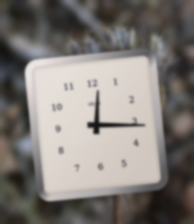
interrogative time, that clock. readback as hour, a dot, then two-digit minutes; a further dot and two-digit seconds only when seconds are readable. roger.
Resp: 12.16
